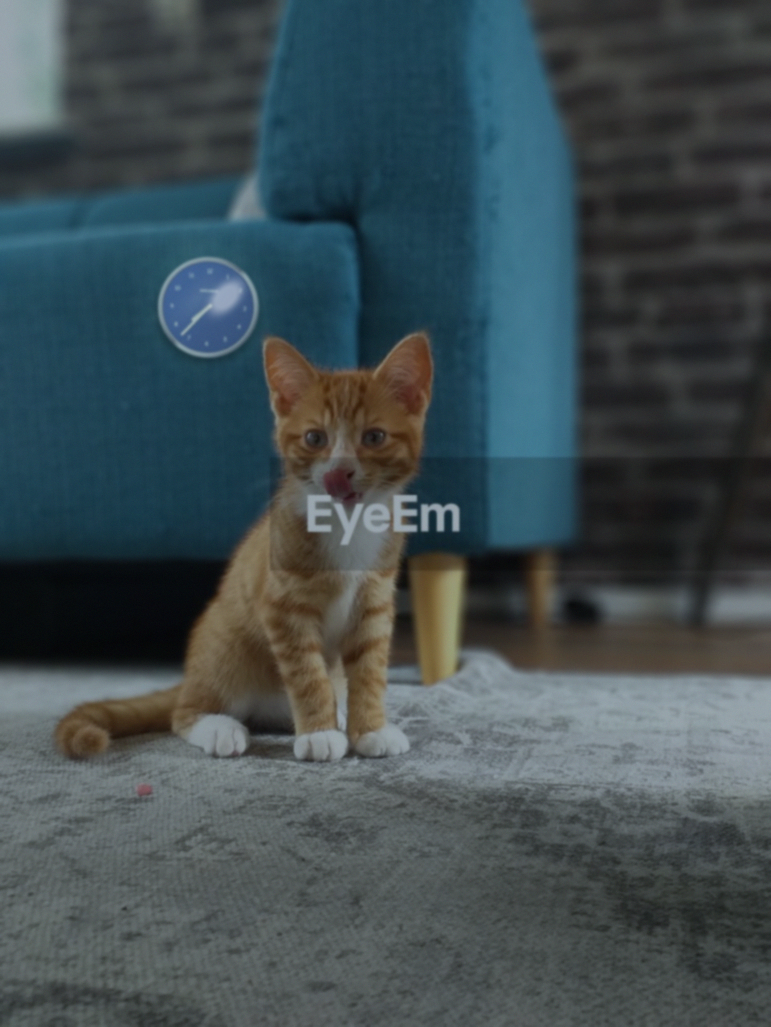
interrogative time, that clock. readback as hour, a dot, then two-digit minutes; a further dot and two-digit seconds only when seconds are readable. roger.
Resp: 7.37
